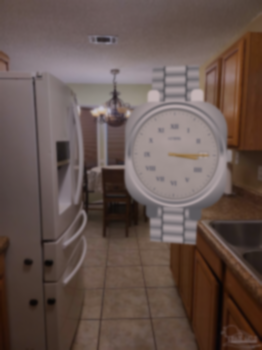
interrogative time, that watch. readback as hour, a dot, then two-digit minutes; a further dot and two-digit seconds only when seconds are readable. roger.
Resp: 3.15
